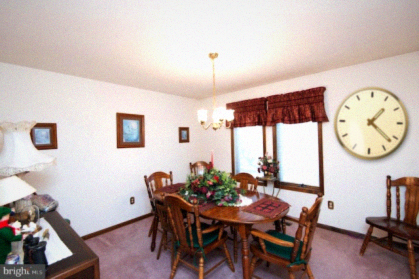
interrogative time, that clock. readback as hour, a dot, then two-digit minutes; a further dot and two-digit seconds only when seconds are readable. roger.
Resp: 1.22
